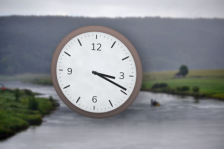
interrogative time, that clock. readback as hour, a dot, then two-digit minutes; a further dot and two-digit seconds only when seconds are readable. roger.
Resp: 3.19
